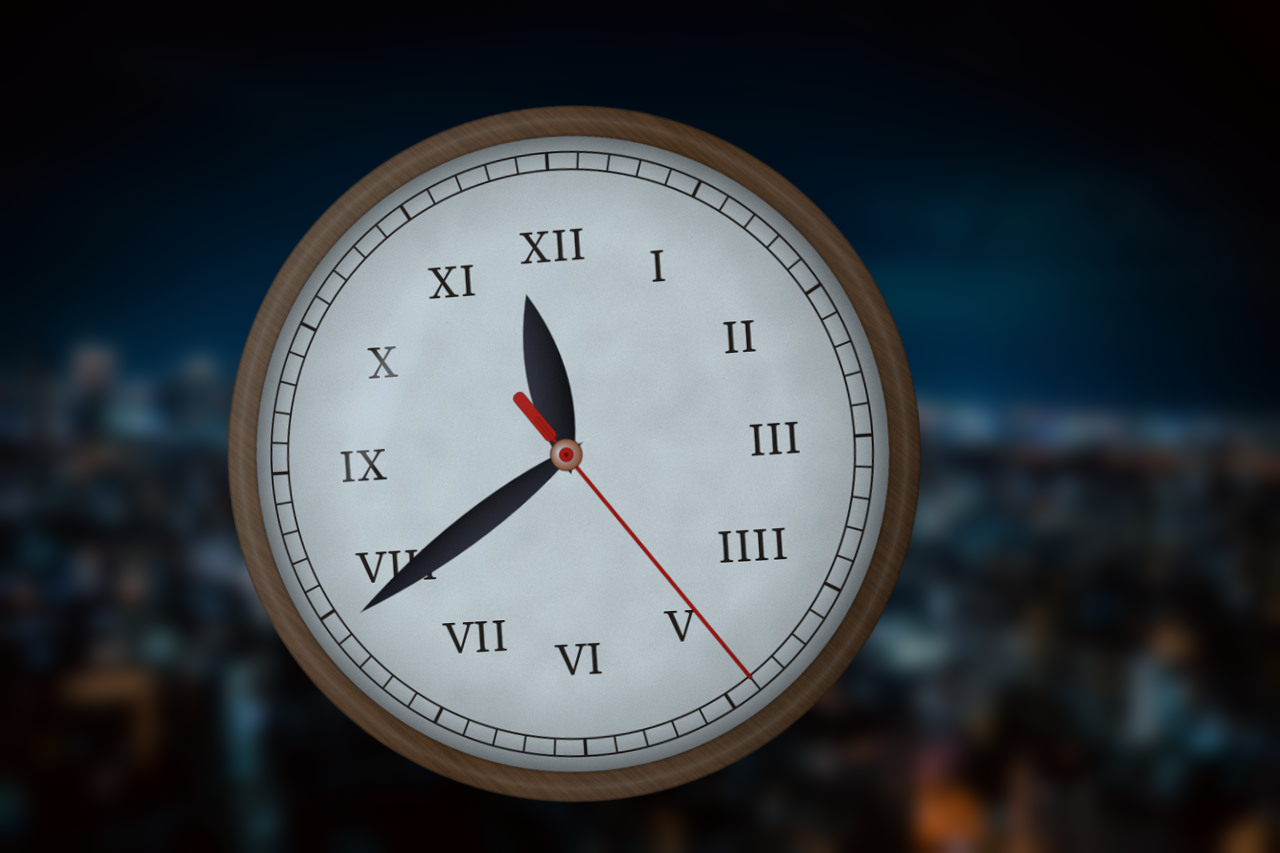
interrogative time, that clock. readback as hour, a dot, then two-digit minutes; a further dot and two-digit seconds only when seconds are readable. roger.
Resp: 11.39.24
